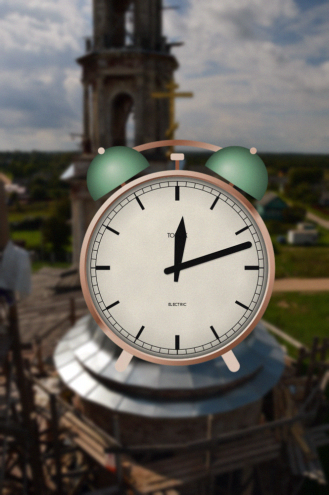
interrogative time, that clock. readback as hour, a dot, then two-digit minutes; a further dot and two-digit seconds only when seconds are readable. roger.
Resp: 12.12
